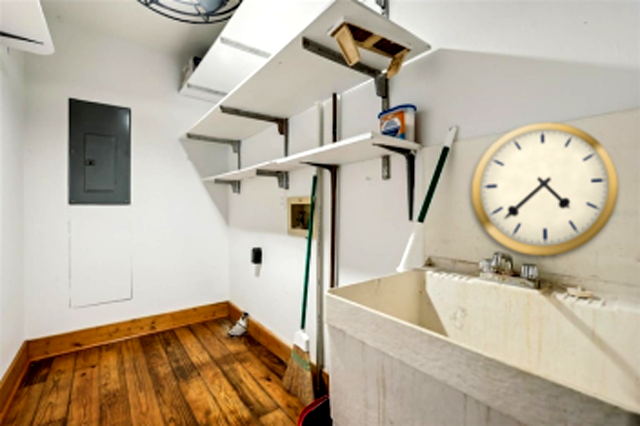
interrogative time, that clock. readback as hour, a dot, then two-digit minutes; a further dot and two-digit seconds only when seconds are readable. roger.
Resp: 4.38
